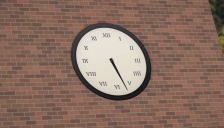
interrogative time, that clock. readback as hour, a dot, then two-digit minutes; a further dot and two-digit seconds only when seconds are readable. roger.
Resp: 5.27
